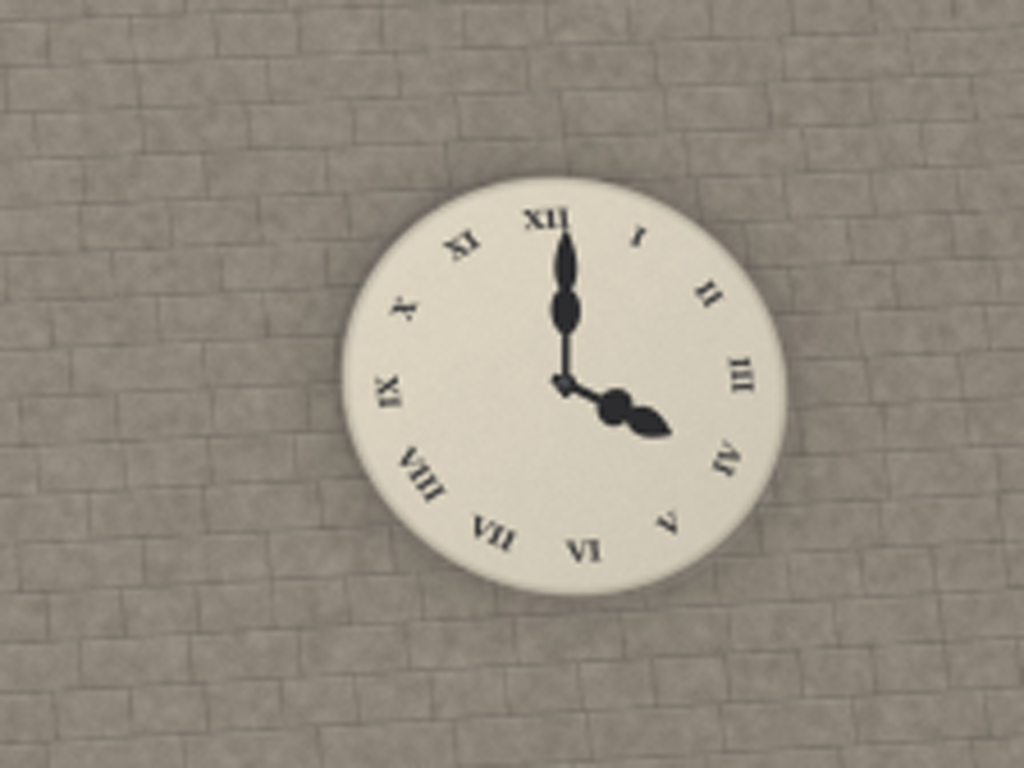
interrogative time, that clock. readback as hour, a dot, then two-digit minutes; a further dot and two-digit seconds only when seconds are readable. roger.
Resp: 4.01
